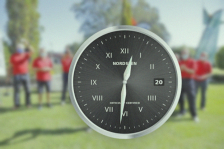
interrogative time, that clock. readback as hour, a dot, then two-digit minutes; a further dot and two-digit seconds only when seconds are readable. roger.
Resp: 12.31
